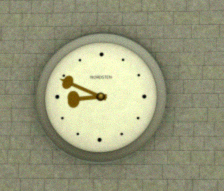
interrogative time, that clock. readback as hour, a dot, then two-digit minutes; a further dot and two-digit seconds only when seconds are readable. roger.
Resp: 8.49
